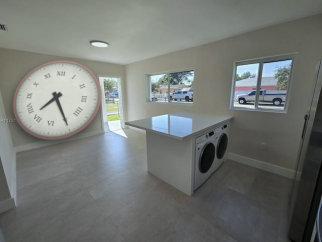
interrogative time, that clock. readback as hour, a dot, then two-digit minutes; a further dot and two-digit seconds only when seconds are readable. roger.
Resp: 7.25
